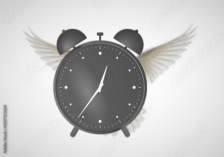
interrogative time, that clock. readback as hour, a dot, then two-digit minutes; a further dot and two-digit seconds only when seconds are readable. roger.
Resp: 12.36
